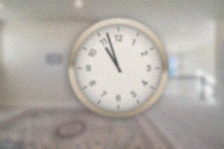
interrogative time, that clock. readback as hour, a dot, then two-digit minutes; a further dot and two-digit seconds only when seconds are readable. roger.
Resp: 10.57
